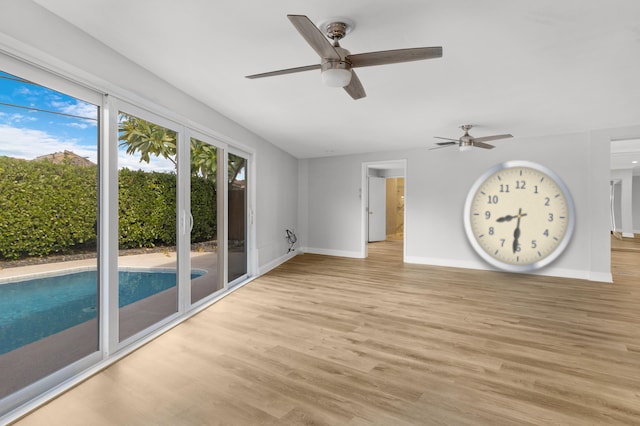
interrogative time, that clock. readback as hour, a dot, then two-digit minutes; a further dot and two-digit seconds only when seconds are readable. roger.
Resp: 8.31
